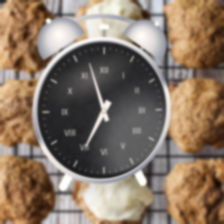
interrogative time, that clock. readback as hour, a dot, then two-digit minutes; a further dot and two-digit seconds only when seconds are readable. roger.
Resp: 6.57
